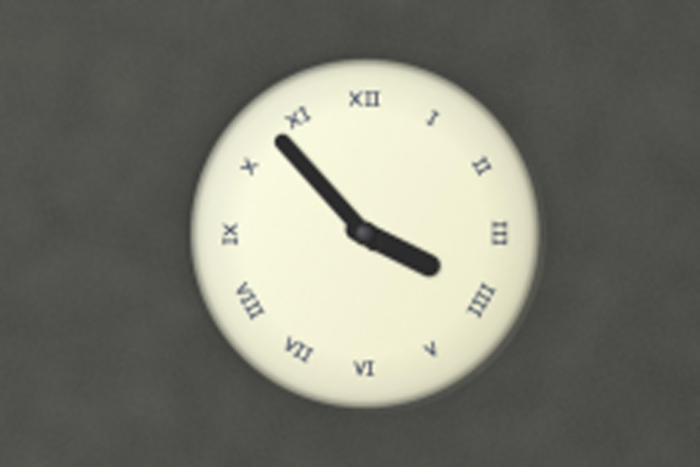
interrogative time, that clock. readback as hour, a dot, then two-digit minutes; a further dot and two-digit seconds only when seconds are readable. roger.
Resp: 3.53
